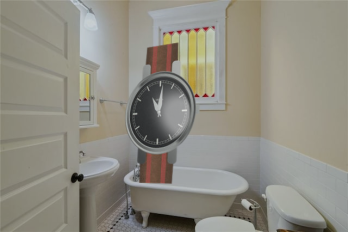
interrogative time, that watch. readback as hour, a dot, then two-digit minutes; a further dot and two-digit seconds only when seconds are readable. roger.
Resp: 11.01
